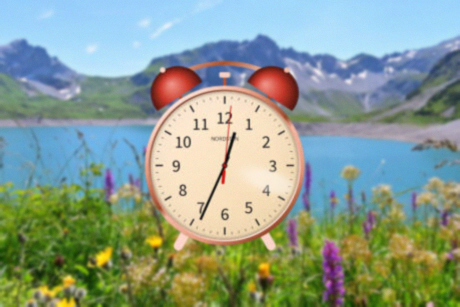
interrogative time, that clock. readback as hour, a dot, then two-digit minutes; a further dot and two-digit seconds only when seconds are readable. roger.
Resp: 12.34.01
